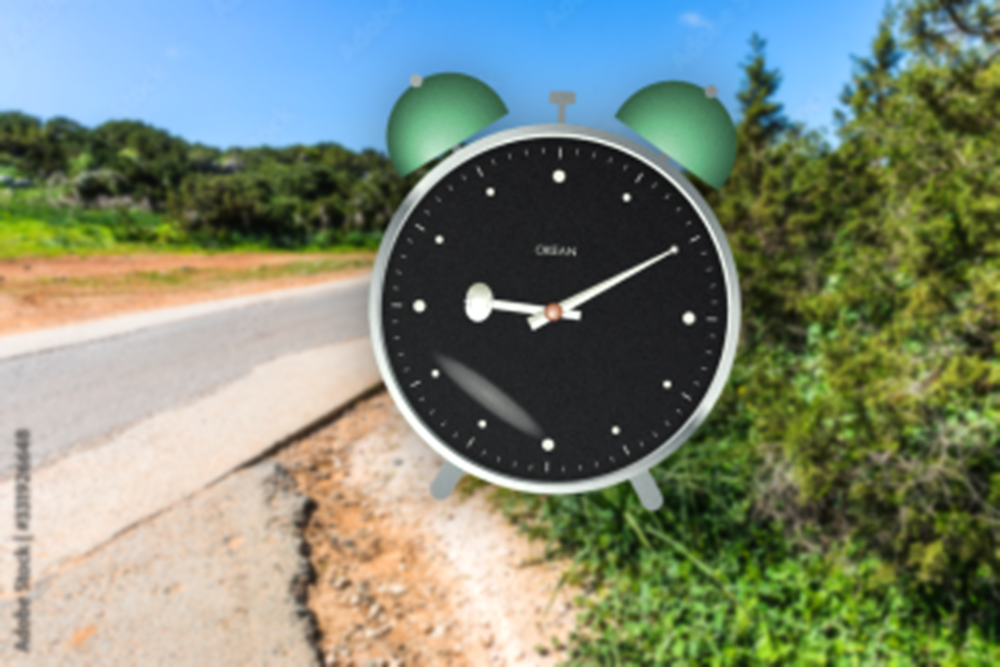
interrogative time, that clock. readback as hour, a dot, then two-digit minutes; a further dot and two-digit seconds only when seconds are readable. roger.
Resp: 9.10
